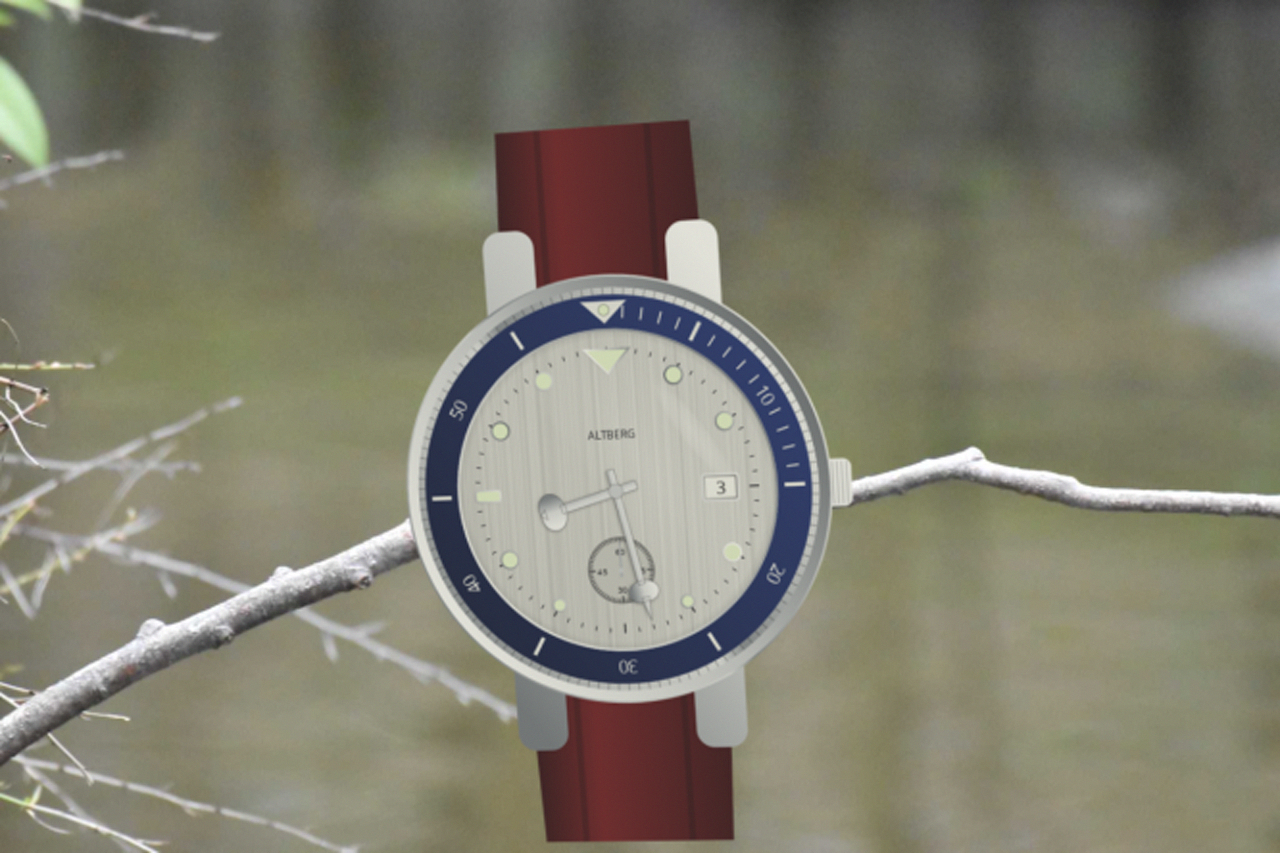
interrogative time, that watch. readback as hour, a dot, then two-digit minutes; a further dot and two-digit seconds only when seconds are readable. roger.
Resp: 8.28
